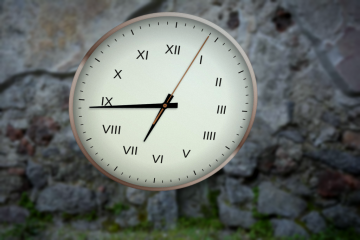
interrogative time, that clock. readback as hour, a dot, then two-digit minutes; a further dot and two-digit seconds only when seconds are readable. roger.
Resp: 6.44.04
